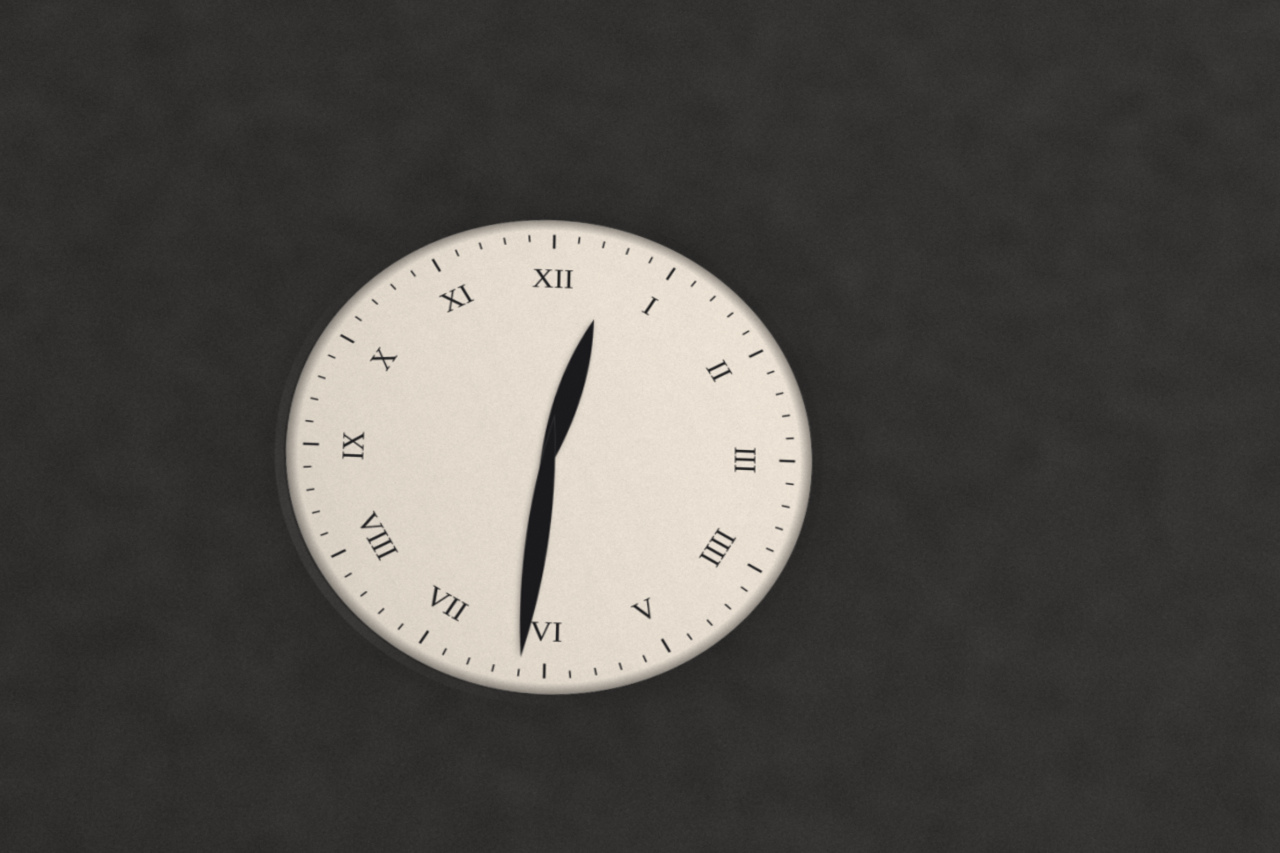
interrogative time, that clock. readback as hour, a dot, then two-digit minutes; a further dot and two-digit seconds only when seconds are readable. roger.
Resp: 12.31
